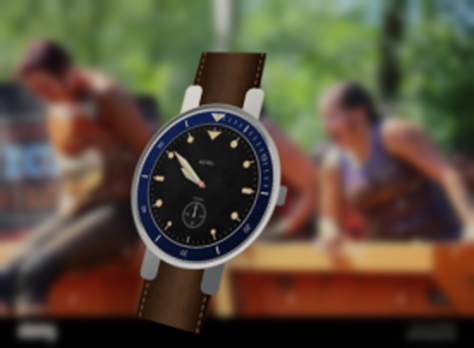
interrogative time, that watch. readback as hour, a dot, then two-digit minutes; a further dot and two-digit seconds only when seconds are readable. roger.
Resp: 9.51
